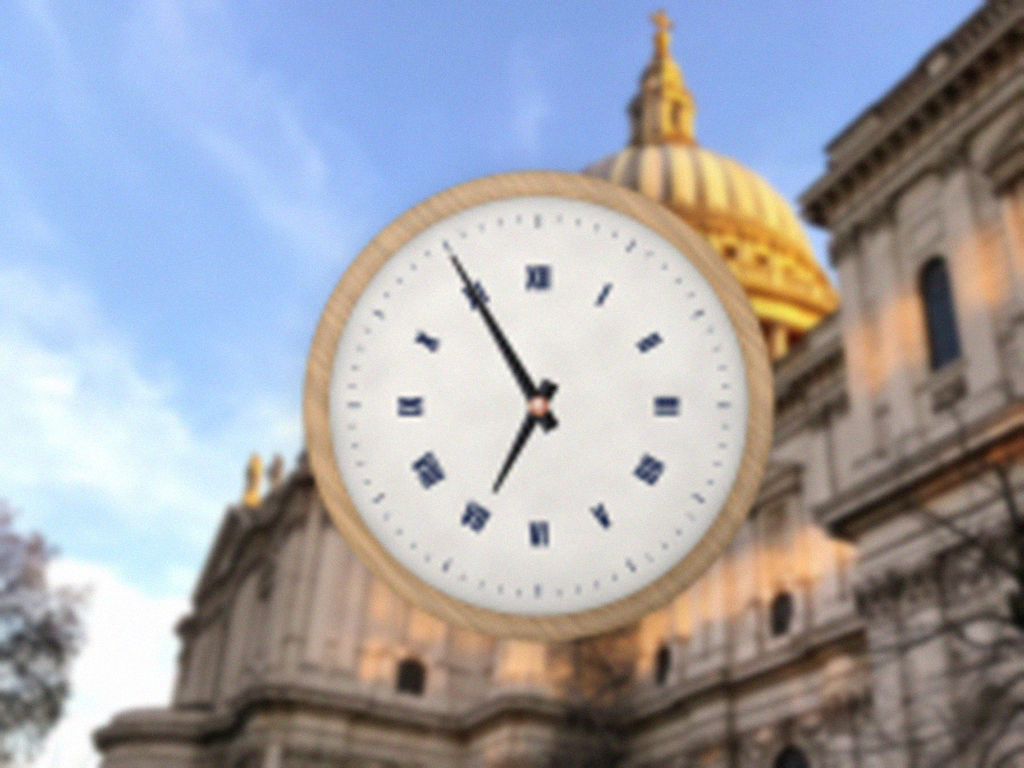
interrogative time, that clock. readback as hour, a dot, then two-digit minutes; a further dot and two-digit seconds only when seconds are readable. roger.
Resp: 6.55
